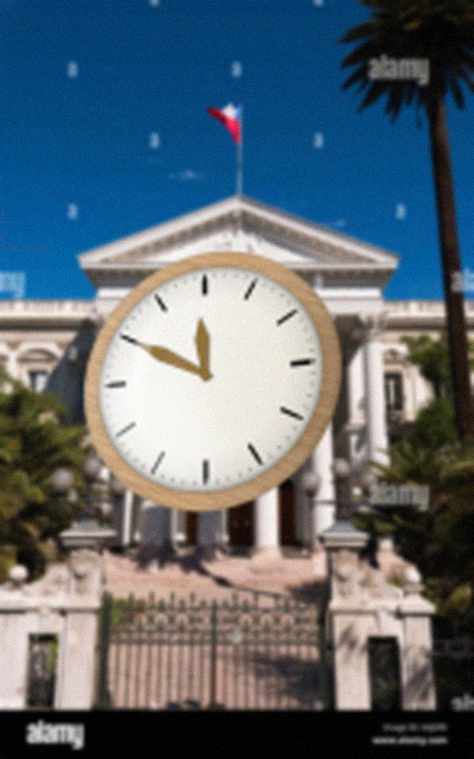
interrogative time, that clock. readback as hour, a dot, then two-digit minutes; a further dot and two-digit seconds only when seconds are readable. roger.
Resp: 11.50
